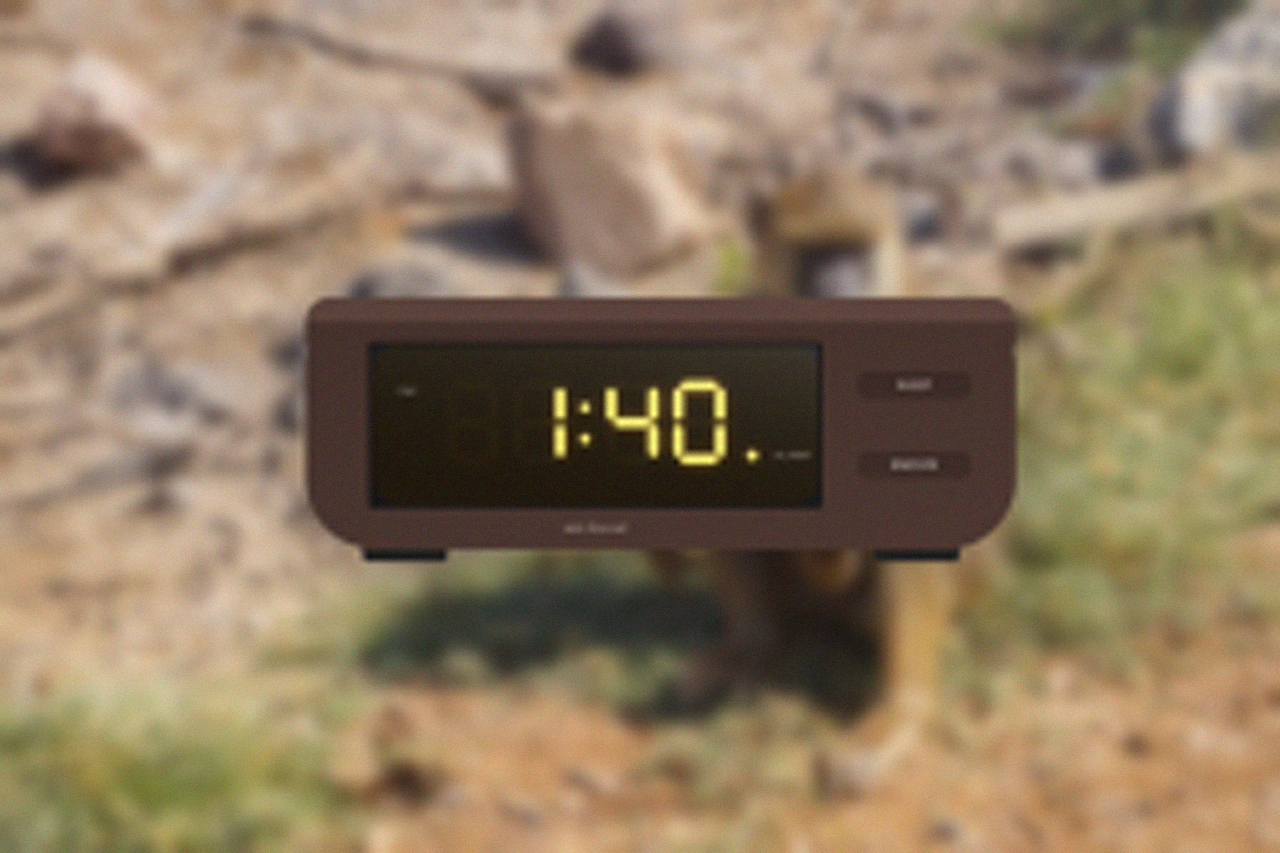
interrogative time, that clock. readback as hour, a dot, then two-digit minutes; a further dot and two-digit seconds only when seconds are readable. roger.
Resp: 1.40
